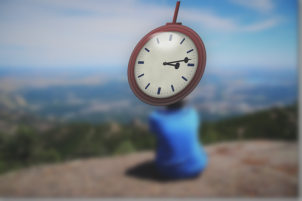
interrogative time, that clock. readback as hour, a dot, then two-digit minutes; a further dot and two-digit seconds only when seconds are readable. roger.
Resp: 3.13
